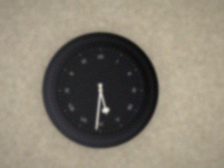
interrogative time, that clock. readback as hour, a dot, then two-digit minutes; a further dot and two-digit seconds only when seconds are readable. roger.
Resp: 5.31
